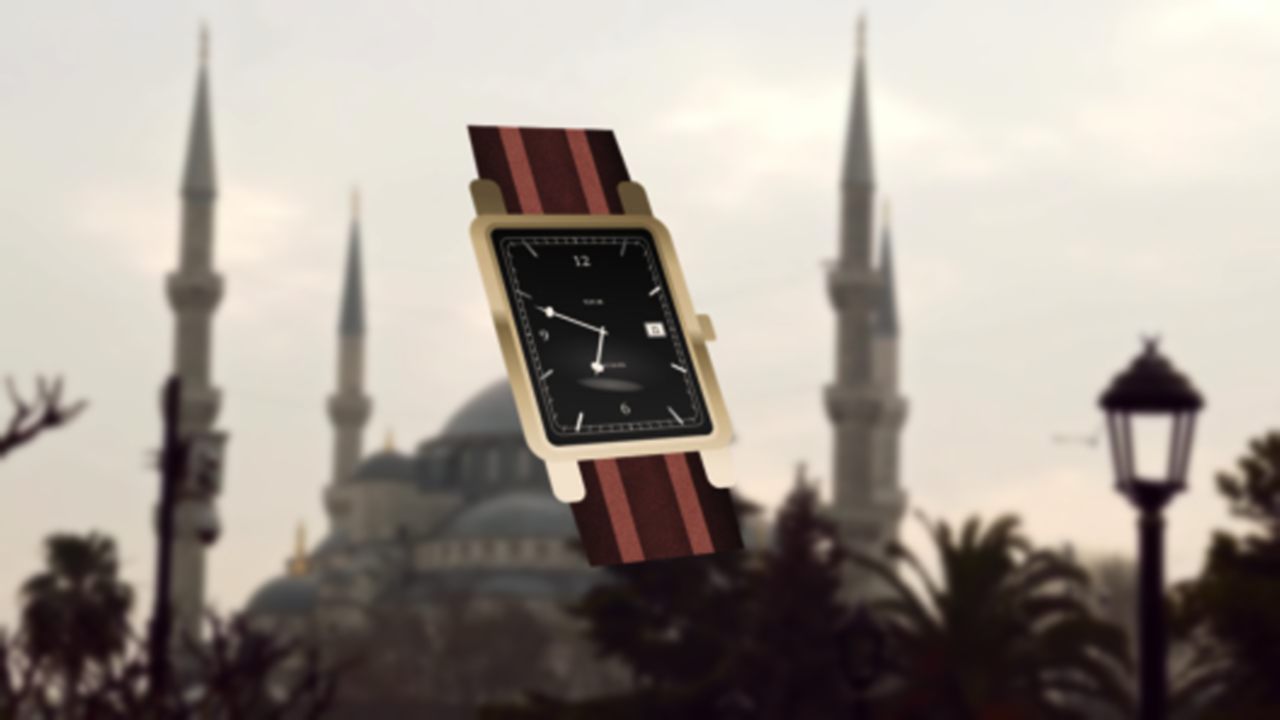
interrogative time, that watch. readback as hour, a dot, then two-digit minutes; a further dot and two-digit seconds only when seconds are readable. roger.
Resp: 6.49
